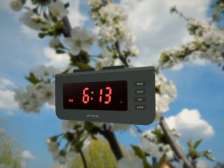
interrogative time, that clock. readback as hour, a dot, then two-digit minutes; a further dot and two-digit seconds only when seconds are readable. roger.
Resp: 6.13
